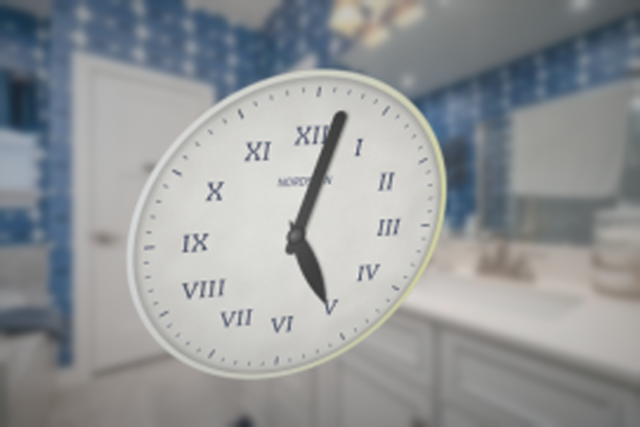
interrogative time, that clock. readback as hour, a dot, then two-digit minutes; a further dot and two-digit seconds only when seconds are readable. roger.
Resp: 5.02
